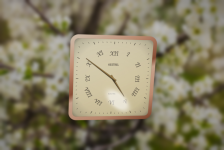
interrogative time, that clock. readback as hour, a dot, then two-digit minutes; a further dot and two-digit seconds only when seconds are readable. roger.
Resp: 4.51
